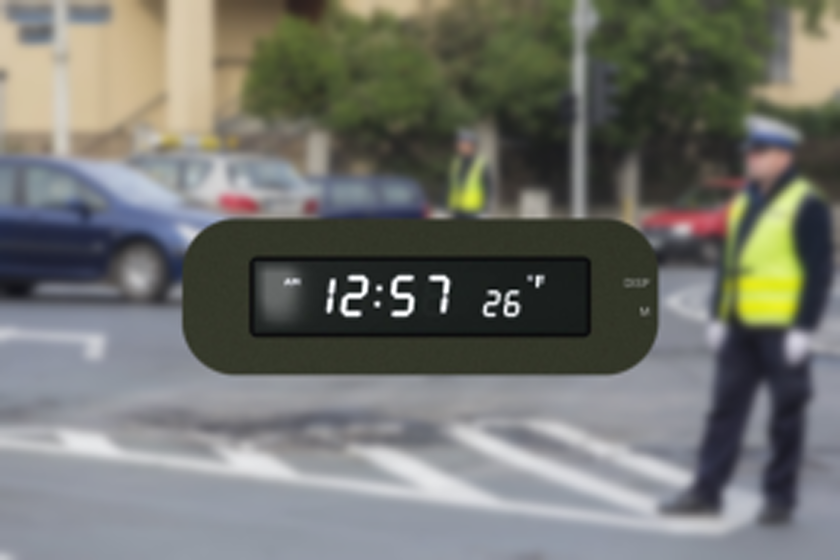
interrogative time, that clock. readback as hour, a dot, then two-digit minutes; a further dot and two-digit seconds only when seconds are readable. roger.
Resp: 12.57
